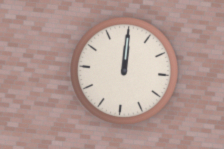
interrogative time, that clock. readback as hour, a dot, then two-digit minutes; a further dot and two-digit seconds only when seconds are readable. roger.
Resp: 12.00
